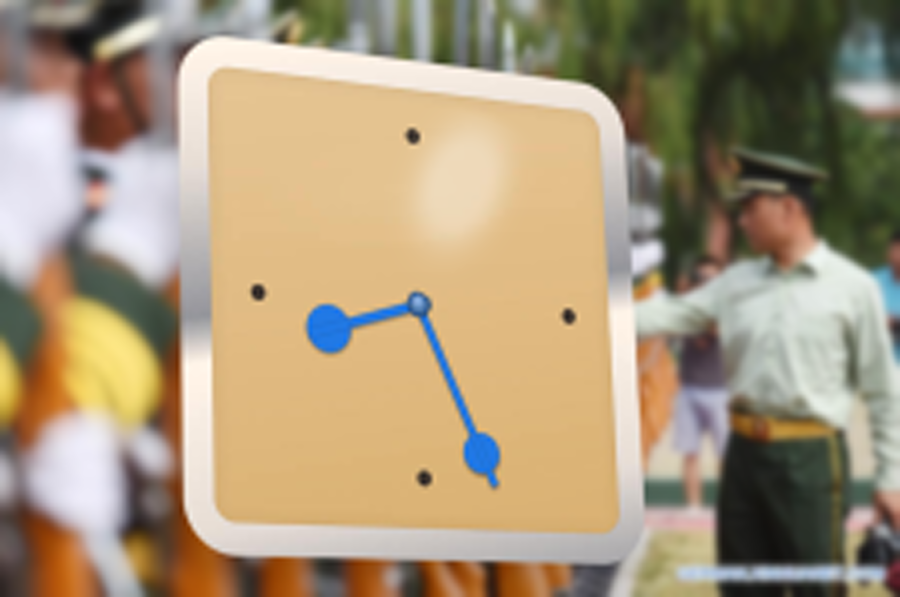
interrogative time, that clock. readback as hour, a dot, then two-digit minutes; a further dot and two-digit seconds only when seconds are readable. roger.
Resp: 8.26
